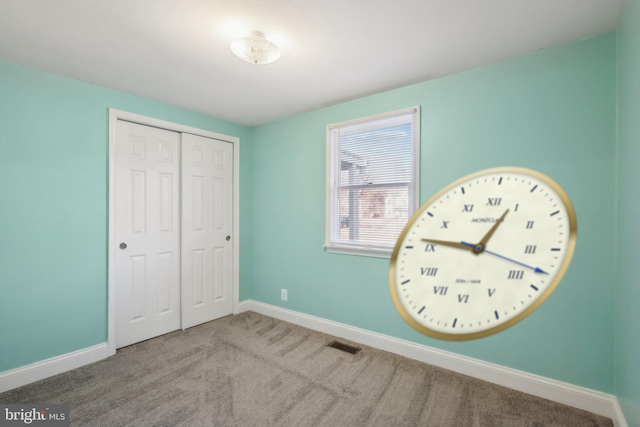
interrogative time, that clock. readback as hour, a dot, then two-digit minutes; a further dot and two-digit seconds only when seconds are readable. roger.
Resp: 12.46.18
